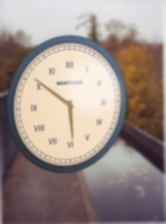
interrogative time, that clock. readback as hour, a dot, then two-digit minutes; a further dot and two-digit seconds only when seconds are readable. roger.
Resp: 5.51
